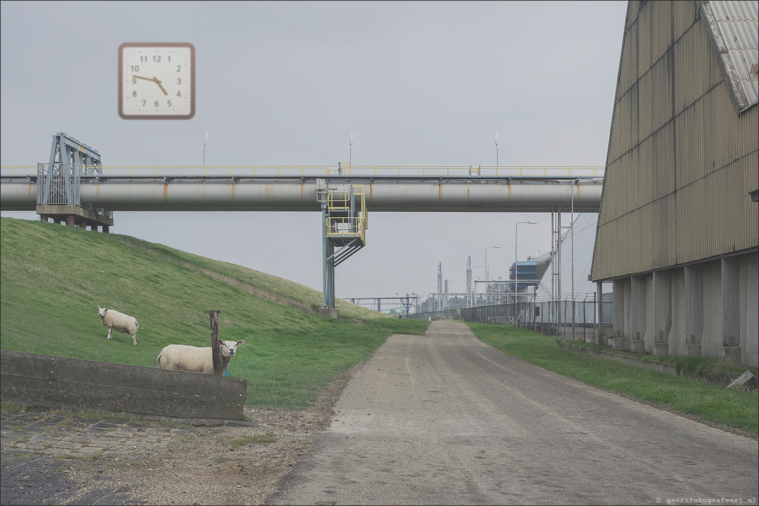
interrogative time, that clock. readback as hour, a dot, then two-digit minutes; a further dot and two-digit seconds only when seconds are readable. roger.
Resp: 4.47
